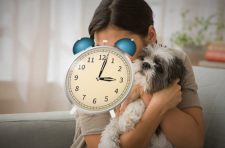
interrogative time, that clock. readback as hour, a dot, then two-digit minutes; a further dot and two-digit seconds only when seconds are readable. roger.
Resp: 3.02
